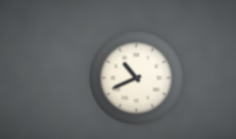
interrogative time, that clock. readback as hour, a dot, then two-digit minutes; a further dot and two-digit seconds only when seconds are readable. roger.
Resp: 10.41
